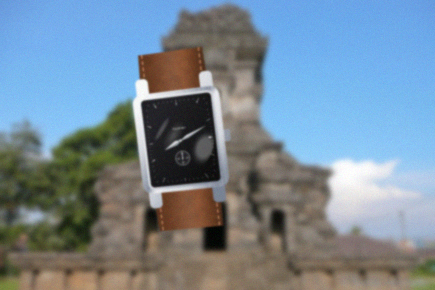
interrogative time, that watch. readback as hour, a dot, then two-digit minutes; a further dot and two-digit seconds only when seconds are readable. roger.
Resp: 8.11
